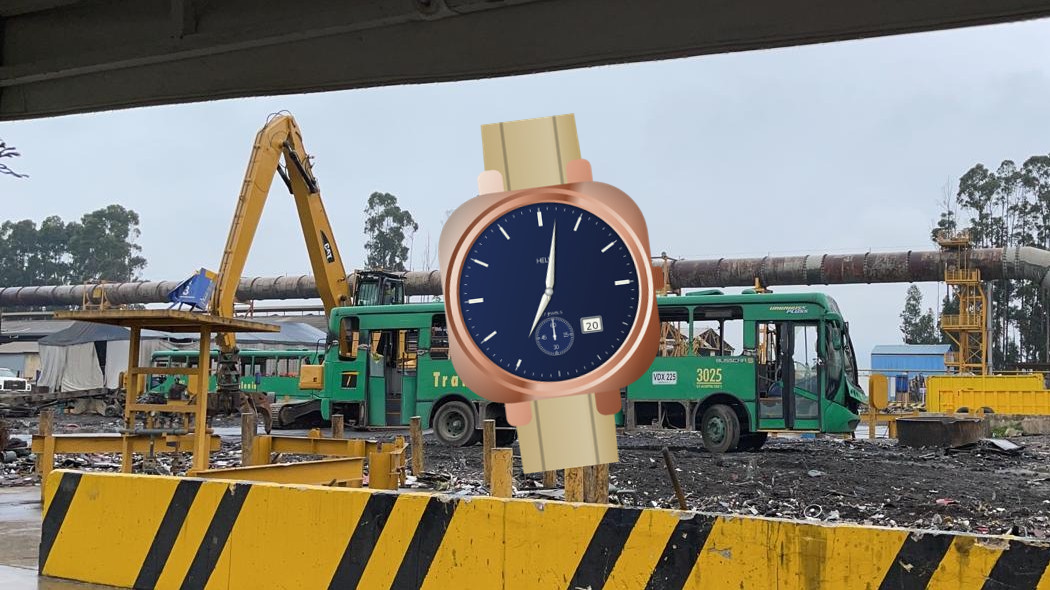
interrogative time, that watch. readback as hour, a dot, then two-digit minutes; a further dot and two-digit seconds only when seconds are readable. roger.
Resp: 7.02
